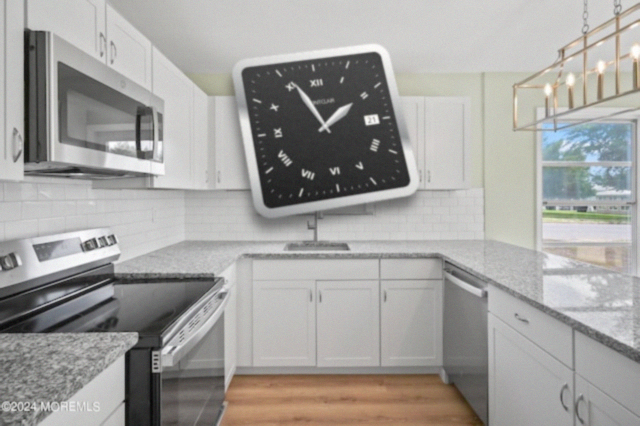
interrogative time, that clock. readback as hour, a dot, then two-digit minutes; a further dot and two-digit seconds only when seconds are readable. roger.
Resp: 1.56
